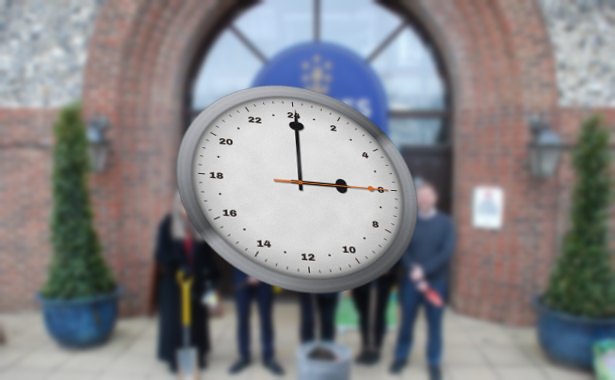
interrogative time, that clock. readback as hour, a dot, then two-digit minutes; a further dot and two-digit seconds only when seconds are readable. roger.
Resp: 6.00.15
